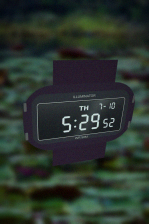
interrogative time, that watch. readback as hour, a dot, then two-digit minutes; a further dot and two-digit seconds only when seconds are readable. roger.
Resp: 5.29.52
